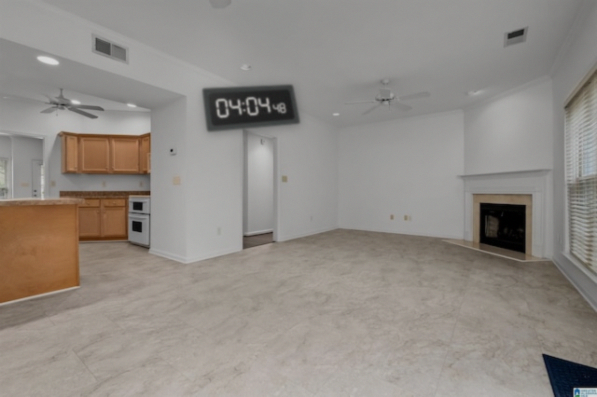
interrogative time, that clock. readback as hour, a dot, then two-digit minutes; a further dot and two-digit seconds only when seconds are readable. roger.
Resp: 4.04
